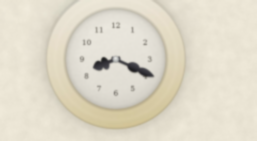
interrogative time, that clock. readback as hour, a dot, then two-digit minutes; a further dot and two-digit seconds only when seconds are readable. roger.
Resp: 8.19
